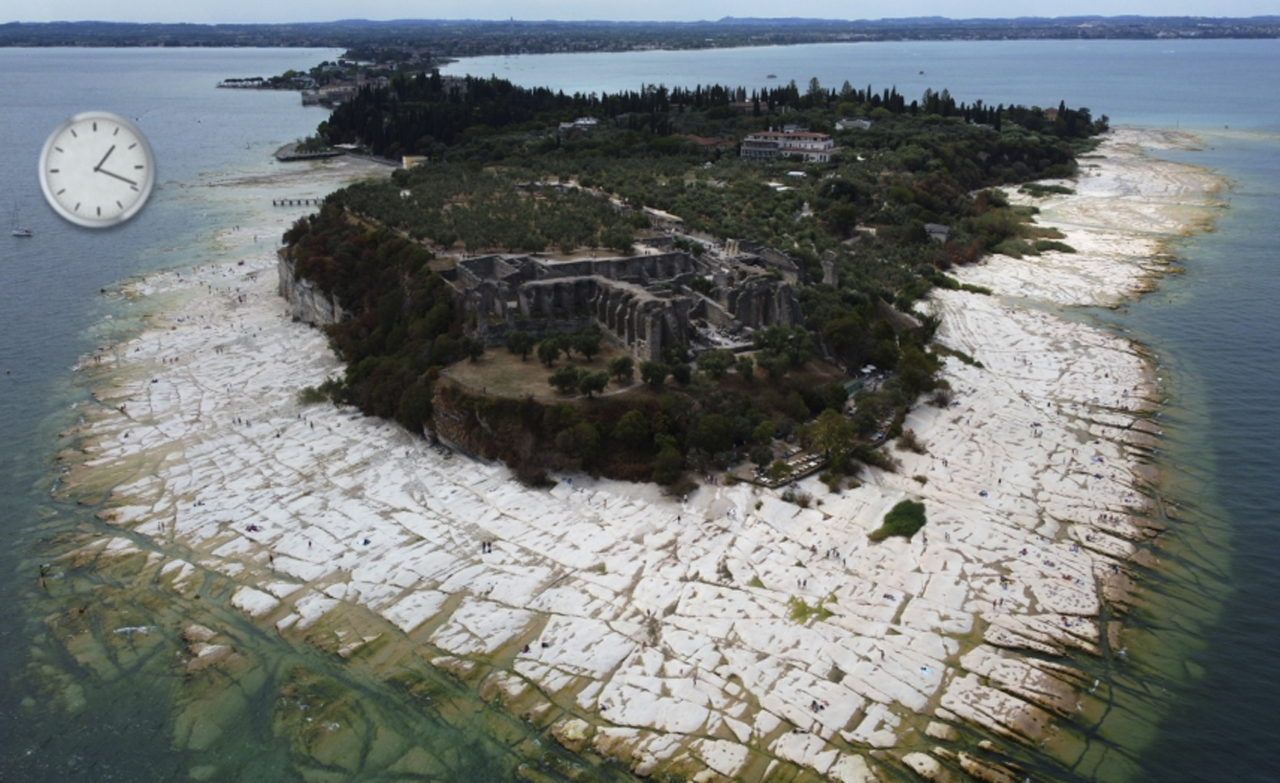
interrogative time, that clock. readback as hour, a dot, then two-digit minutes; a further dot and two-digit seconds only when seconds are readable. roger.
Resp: 1.19
